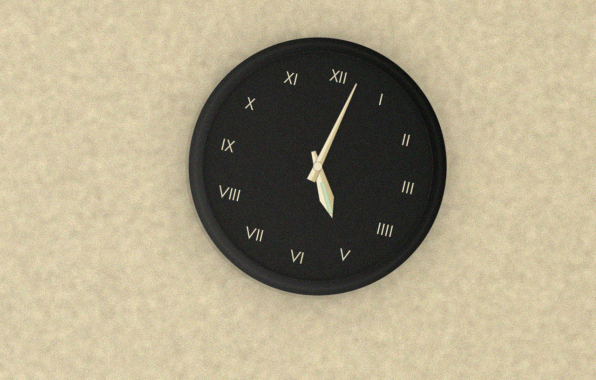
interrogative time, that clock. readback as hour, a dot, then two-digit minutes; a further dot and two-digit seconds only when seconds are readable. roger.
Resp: 5.02
